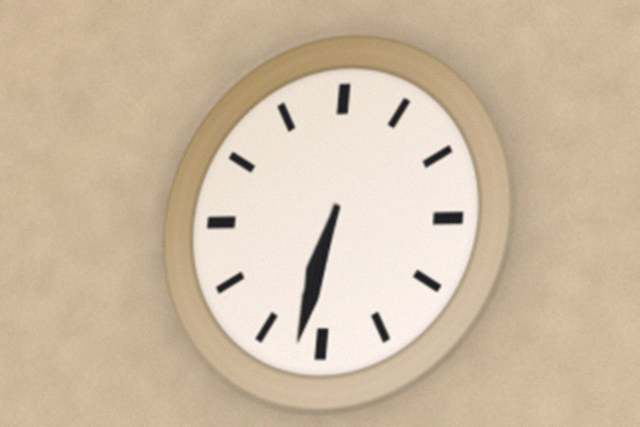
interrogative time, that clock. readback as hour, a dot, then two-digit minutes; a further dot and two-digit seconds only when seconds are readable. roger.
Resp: 6.32
